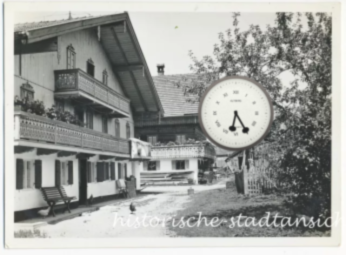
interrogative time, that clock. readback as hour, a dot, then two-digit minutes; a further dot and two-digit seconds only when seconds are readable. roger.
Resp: 6.25
